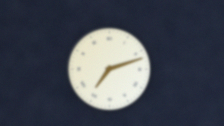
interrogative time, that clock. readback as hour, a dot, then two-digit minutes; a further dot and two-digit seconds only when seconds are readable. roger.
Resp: 7.12
